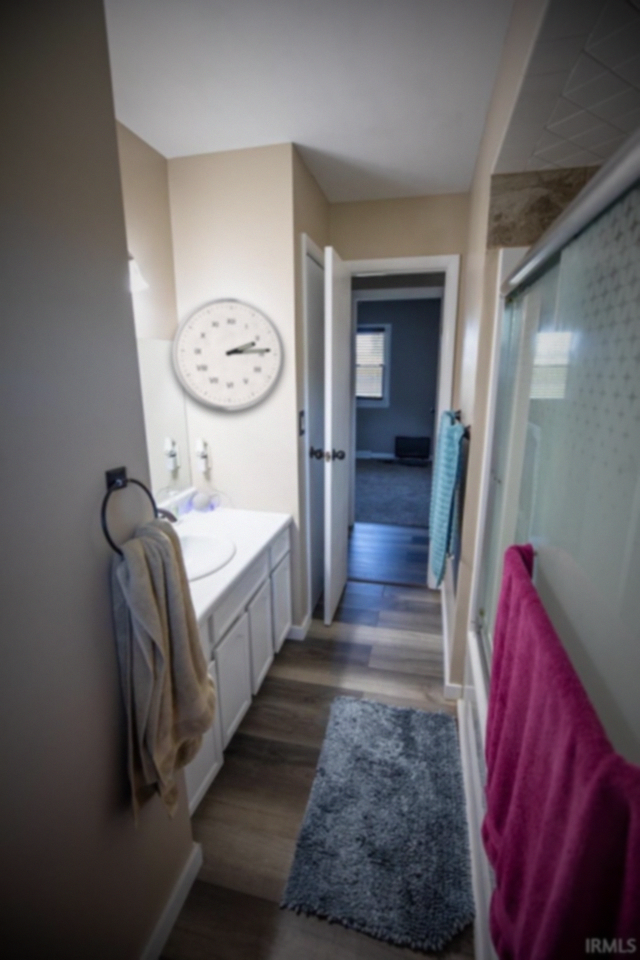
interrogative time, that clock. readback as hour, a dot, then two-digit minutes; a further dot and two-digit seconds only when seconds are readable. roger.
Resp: 2.14
